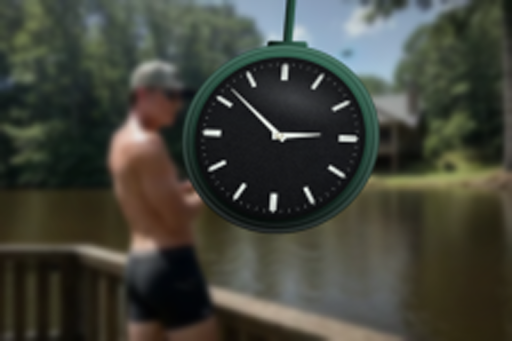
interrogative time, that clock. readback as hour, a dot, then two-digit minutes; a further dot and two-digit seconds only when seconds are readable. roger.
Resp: 2.52
